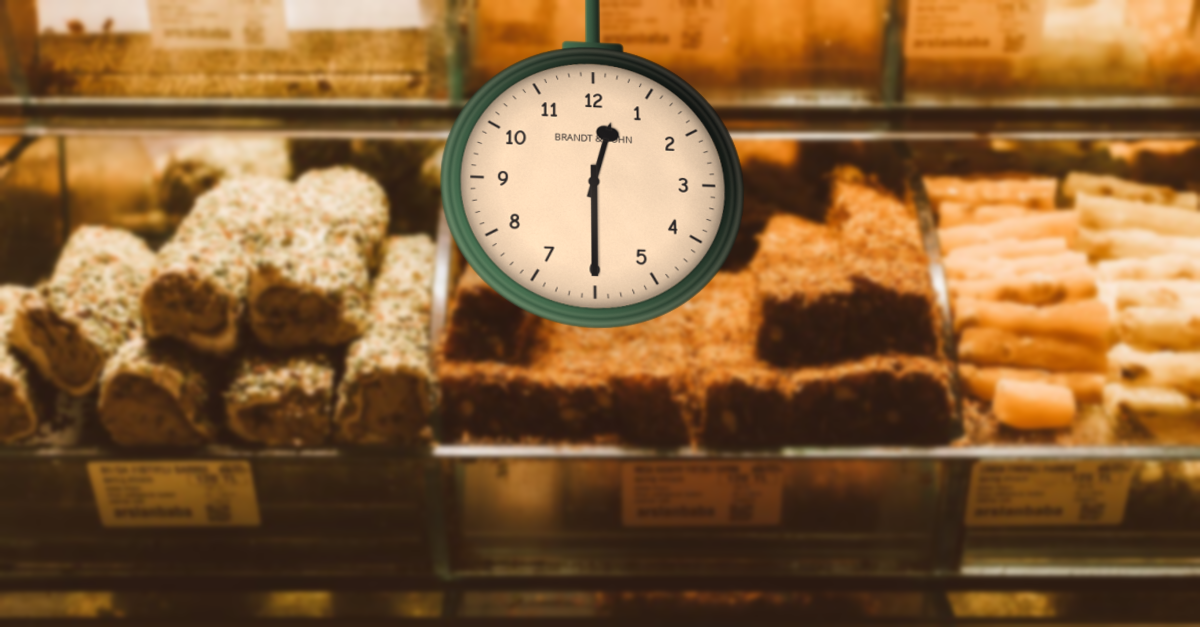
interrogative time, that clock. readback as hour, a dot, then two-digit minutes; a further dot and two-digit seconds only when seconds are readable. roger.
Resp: 12.30
